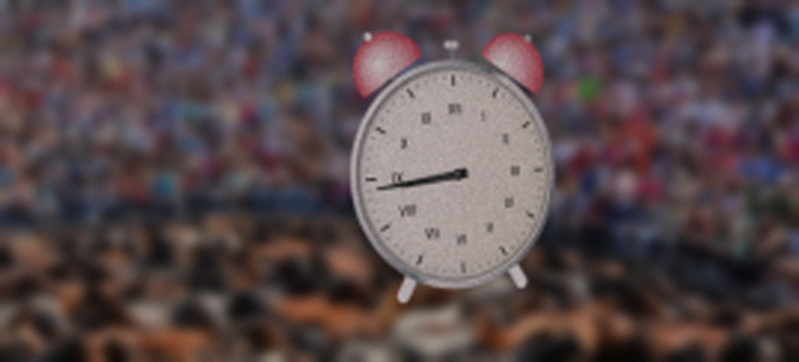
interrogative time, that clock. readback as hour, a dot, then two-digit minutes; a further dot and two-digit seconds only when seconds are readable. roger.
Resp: 8.44
